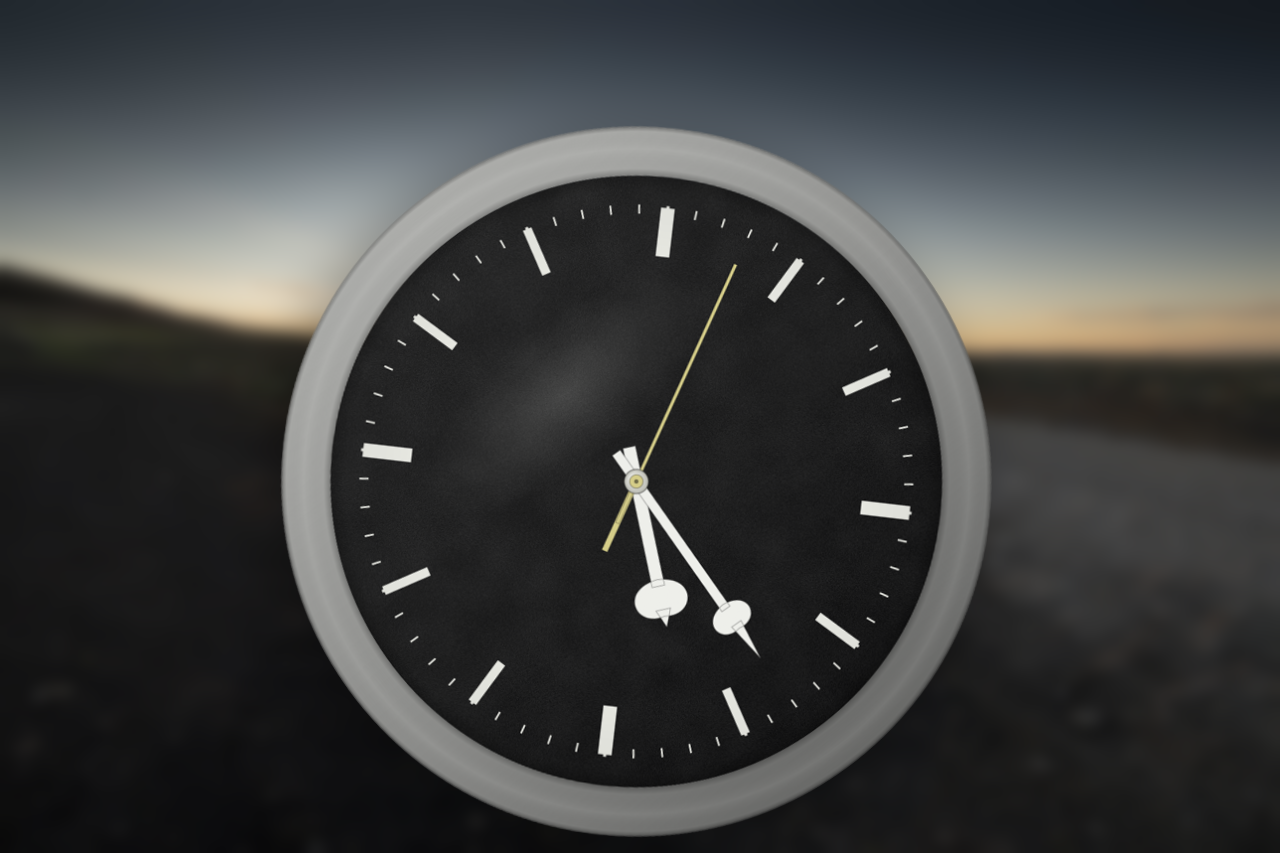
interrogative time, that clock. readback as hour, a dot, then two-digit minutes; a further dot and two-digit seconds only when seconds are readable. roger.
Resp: 5.23.03
